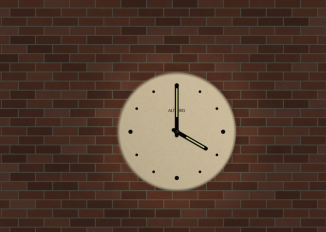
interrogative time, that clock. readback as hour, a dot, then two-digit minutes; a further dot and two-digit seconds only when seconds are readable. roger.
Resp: 4.00
